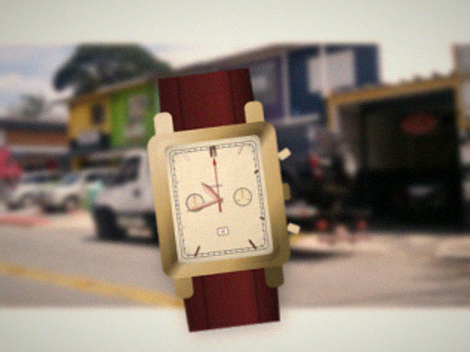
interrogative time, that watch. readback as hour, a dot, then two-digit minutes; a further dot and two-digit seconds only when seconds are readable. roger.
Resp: 10.43
